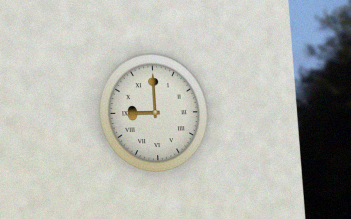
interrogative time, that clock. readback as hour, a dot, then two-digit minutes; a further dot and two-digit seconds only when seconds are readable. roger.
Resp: 9.00
